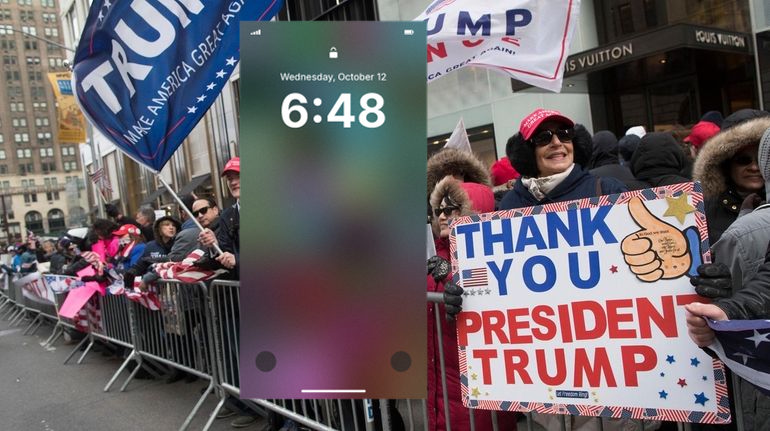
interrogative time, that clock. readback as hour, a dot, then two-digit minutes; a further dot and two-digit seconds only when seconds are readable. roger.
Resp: 6.48
